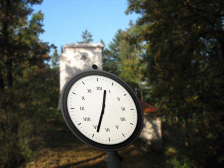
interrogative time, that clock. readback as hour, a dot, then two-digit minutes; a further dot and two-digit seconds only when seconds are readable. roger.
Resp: 12.34
